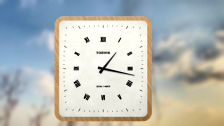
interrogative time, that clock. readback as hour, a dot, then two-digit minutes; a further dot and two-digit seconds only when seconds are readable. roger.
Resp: 1.17
